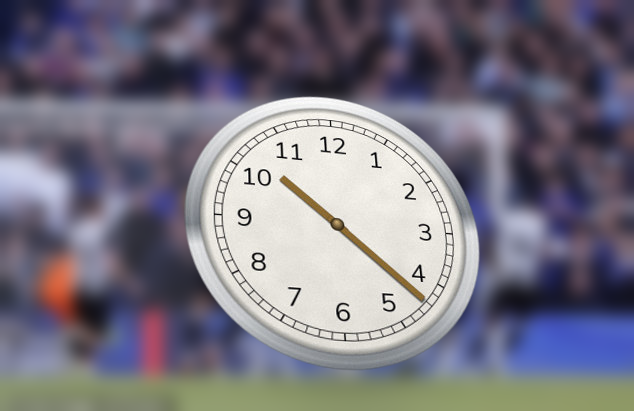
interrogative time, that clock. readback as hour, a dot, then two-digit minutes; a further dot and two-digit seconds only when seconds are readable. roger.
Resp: 10.22
